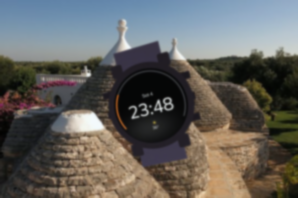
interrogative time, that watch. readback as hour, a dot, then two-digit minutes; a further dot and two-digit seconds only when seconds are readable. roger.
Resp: 23.48
